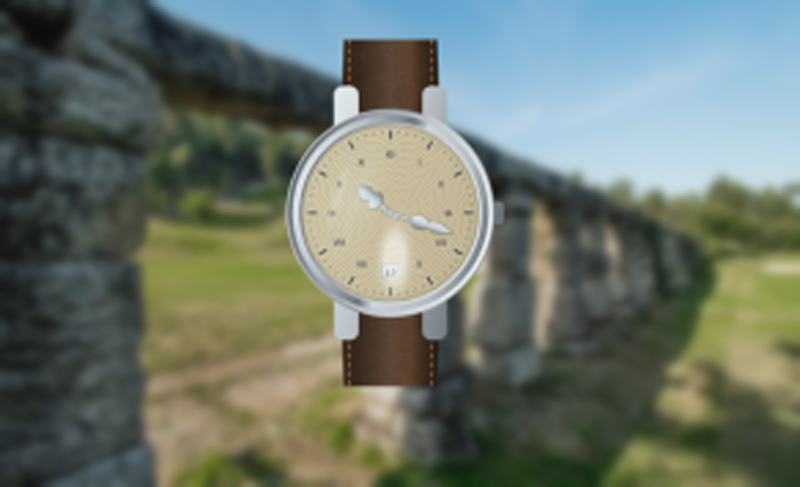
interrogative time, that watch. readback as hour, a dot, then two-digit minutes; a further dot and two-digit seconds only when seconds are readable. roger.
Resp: 10.18
